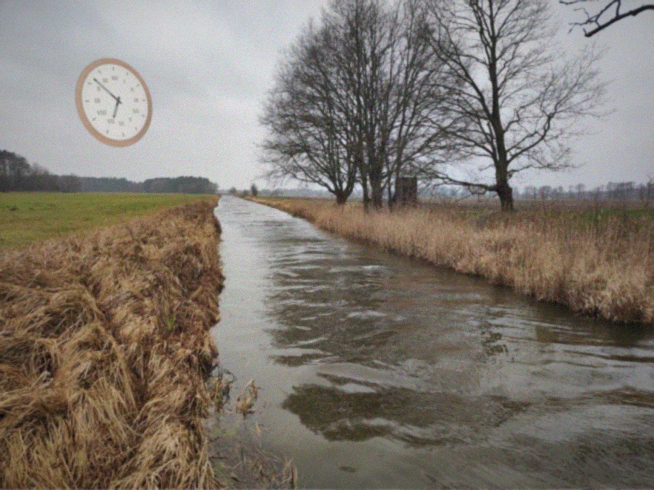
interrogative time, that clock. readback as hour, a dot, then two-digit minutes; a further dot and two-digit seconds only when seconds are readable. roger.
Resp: 6.52
